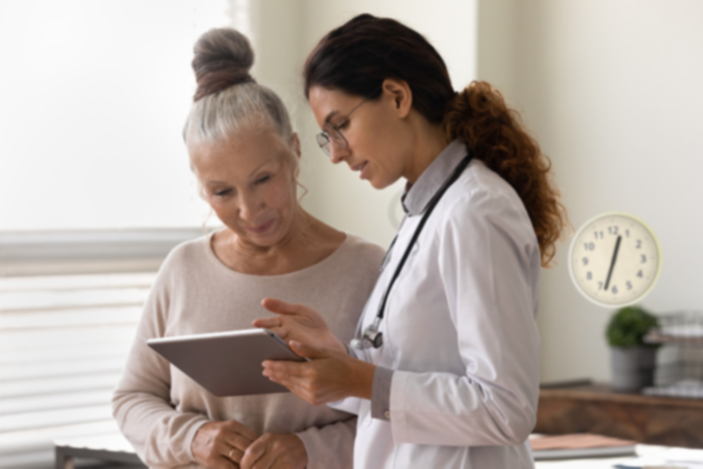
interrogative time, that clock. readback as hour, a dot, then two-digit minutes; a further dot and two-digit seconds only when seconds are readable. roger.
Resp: 12.33
